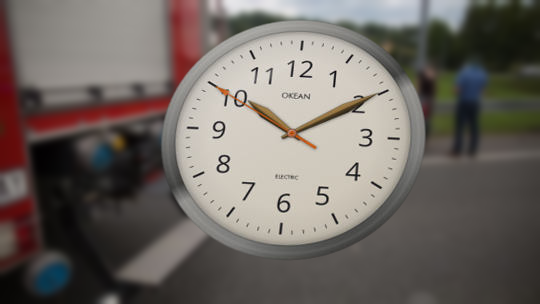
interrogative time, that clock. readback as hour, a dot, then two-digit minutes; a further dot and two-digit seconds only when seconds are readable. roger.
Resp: 10.09.50
